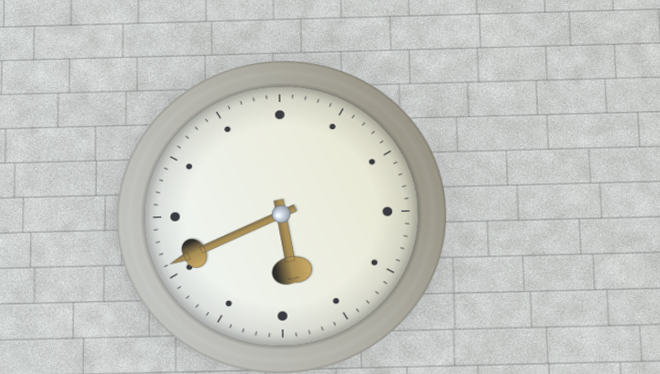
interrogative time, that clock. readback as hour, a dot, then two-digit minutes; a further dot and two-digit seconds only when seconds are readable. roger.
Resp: 5.41
